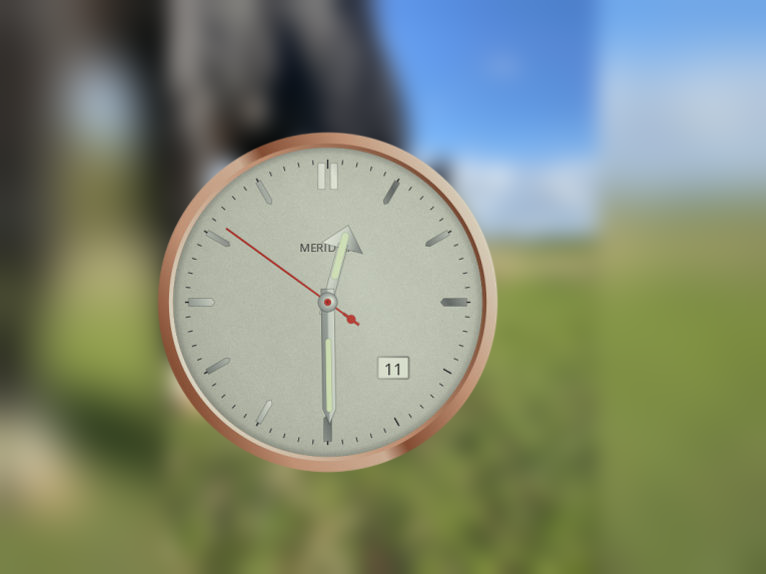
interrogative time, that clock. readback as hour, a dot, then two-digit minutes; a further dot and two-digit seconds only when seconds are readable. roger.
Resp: 12.29.51
